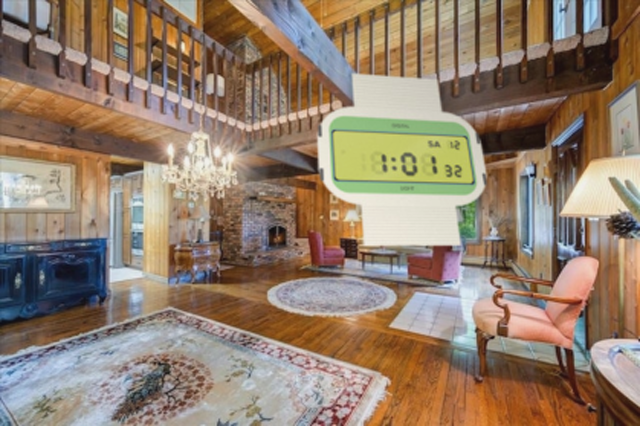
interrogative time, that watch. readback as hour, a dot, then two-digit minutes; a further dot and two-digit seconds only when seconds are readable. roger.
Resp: 1.01.32
